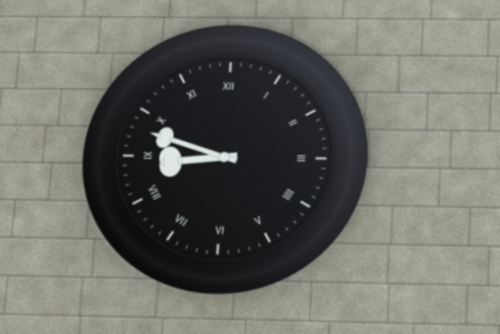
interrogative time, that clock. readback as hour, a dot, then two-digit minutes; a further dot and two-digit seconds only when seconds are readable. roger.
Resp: 8.48
